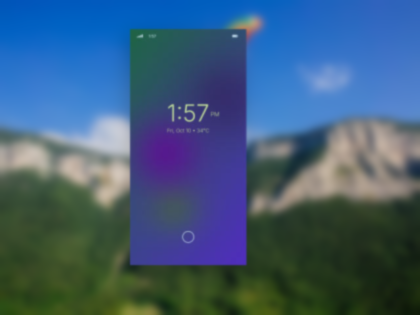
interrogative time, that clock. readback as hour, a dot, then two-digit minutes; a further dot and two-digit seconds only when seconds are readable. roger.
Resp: 1.57
